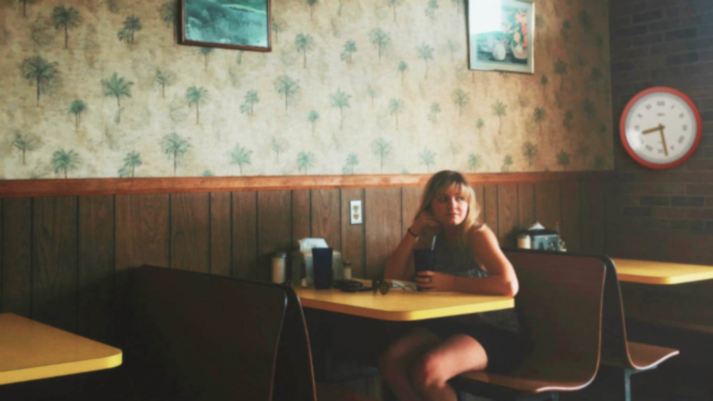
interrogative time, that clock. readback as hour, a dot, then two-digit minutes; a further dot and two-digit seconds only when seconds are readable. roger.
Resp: 8.28
